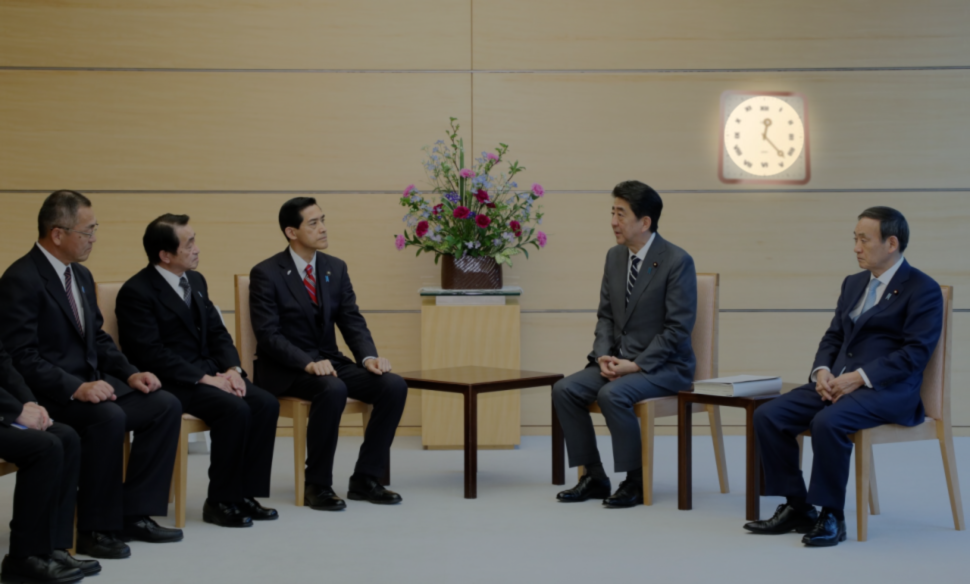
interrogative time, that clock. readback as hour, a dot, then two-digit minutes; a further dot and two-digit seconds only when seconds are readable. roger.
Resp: 12.23
